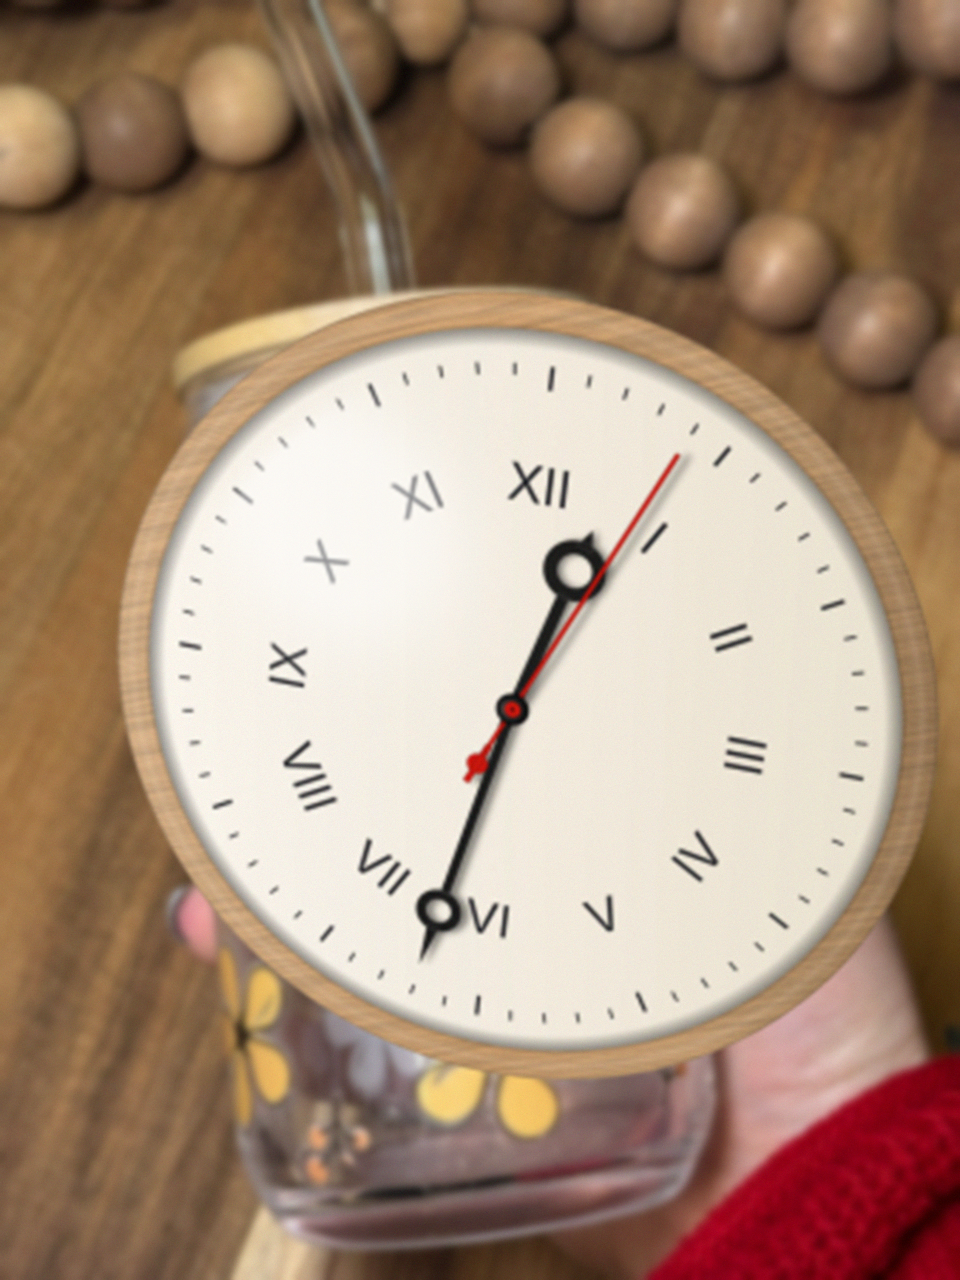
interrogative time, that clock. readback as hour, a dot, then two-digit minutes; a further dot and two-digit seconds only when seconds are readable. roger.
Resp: 12.32.04
